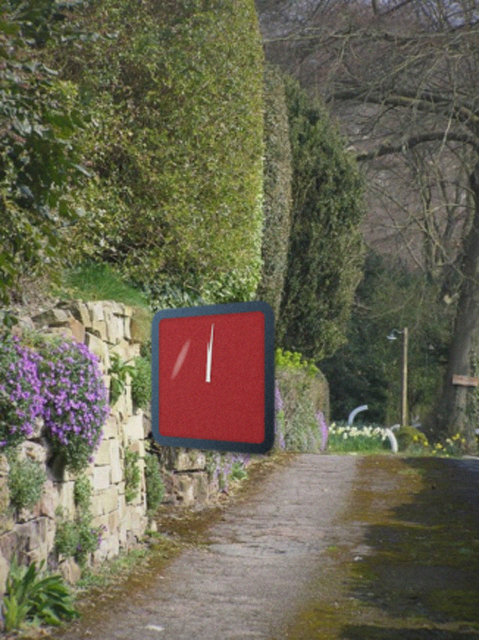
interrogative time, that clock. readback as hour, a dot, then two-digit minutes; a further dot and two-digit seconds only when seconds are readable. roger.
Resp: 12.01
